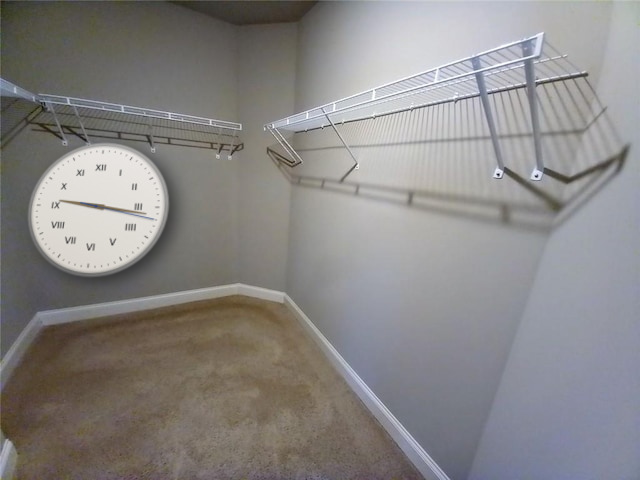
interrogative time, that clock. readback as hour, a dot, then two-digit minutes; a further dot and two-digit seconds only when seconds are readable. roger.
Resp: 9.16.17
